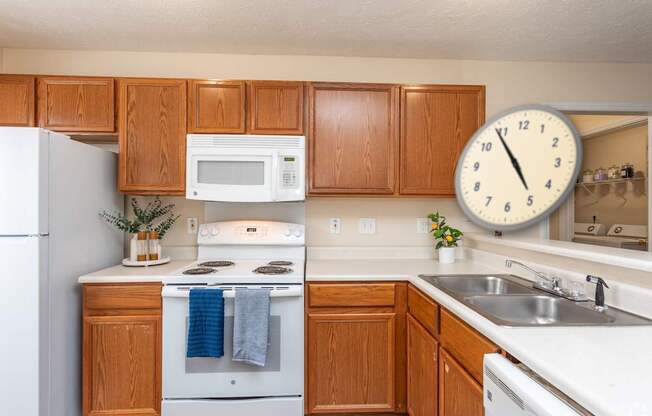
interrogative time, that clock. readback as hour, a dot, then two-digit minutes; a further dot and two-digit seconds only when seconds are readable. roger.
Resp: 4.54
